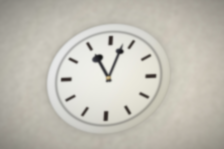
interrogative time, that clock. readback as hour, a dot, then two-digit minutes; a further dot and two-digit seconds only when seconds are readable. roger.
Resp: 11.03
